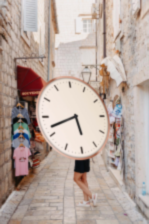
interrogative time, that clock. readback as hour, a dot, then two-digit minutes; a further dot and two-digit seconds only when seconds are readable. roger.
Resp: 5.42
